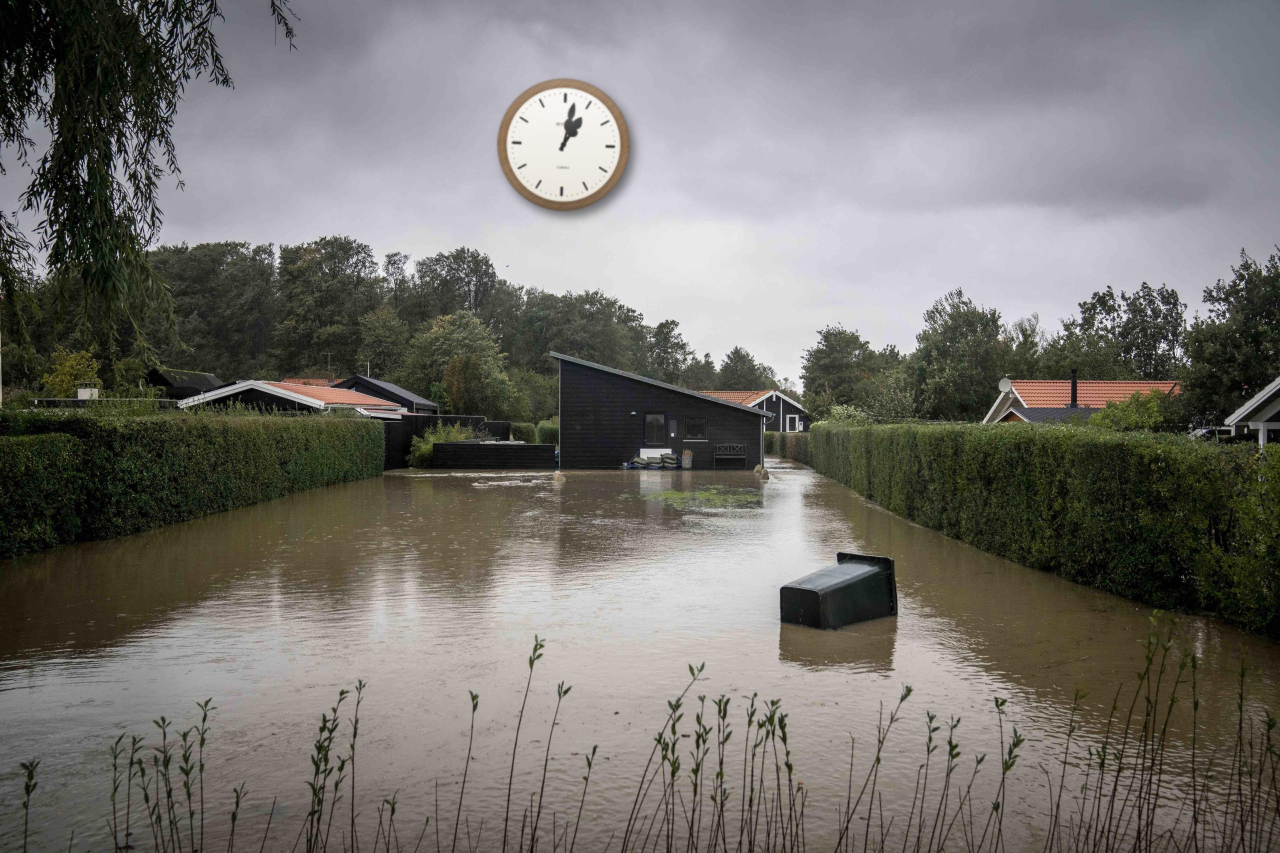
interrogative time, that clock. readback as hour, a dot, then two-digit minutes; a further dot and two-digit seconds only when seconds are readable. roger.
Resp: 1.02
